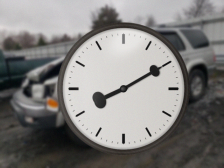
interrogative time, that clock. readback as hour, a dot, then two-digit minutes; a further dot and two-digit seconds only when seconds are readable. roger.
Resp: 8.10
